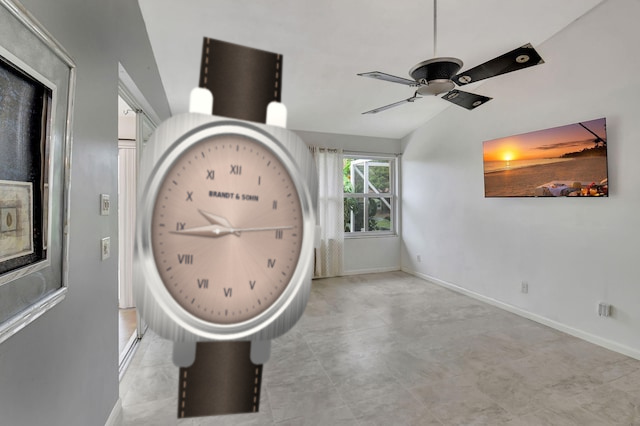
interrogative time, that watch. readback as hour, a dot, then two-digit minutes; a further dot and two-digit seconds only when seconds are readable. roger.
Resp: 9.44.14
